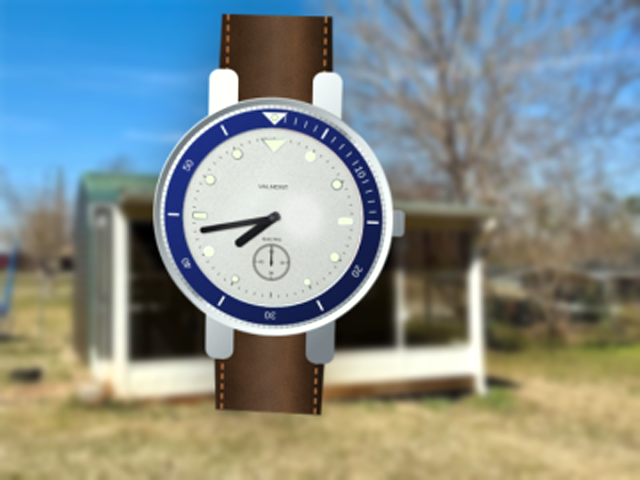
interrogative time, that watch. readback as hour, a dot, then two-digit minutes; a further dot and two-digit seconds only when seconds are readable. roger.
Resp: 7.43
